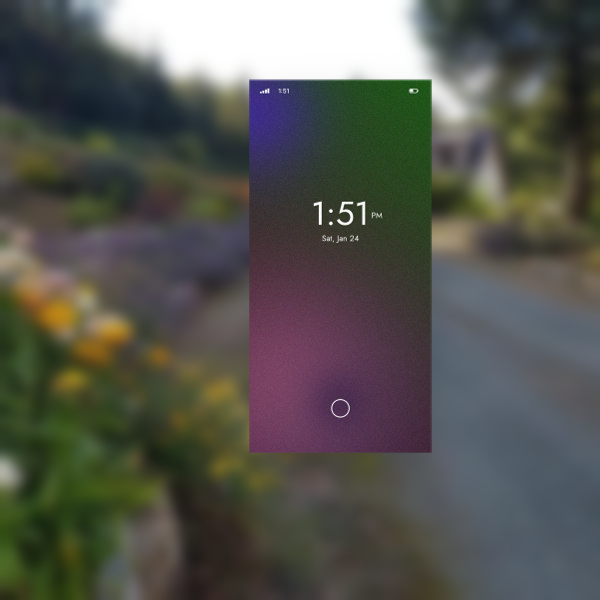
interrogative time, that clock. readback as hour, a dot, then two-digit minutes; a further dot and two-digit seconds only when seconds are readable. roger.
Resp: 1.51
